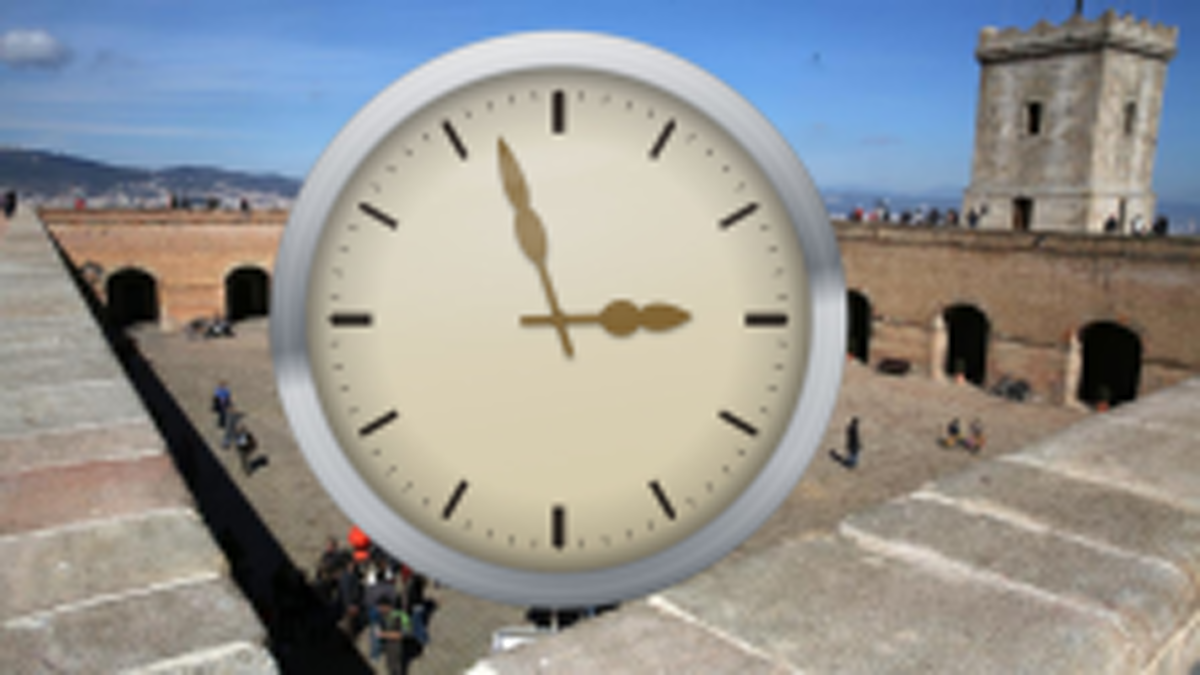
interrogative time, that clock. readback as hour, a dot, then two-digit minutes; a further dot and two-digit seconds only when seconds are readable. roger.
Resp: 2.57
